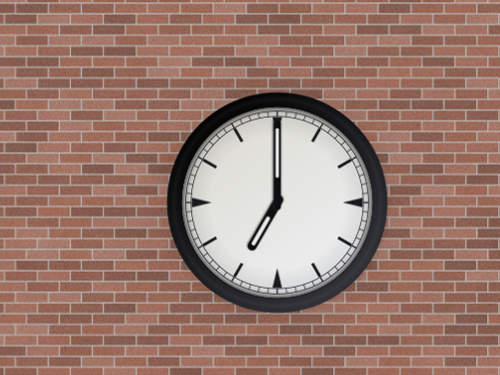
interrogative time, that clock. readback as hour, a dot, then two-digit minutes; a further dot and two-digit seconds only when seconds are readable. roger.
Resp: 7.00
